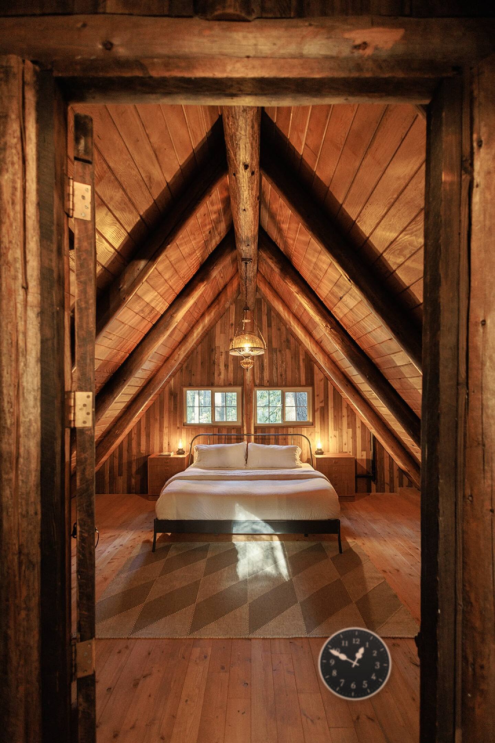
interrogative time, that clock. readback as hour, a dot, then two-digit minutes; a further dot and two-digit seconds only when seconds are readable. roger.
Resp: 12.49
